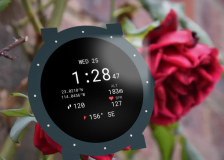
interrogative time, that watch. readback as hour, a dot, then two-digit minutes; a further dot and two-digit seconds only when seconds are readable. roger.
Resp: 1.28.47
